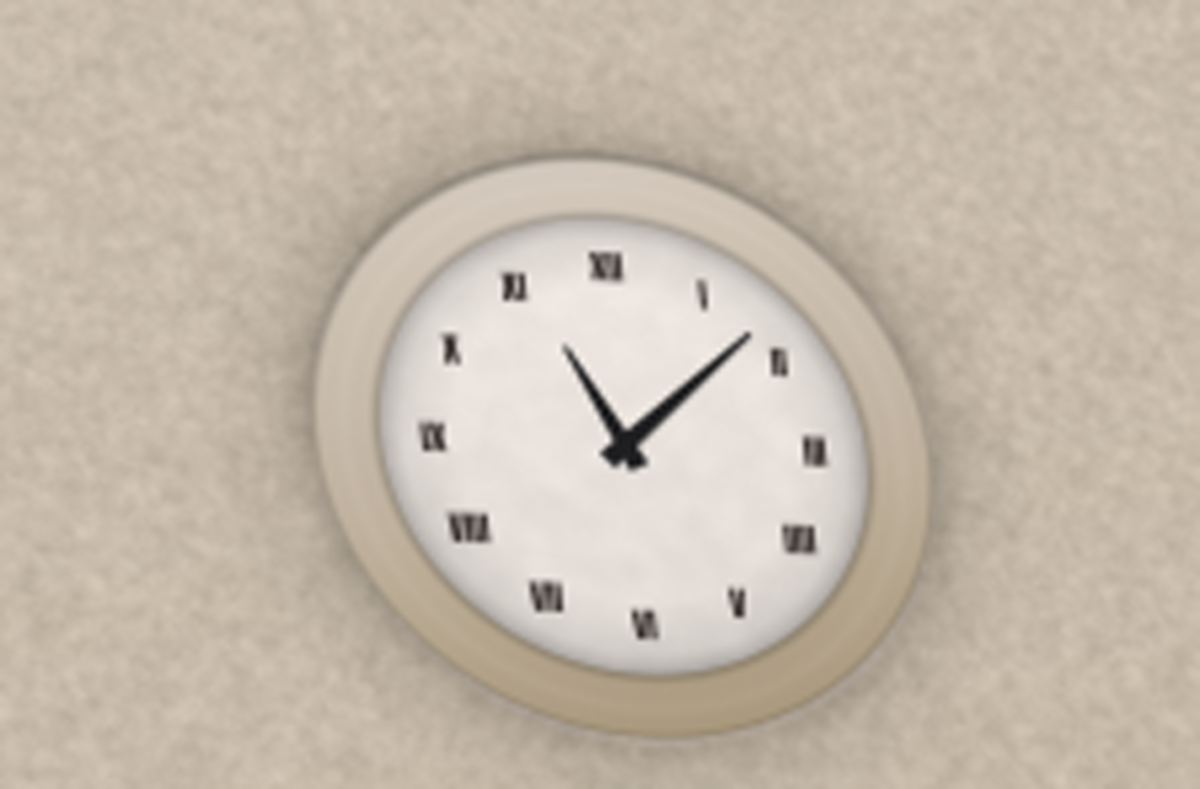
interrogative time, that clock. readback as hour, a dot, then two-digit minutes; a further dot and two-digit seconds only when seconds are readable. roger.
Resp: 11.08
